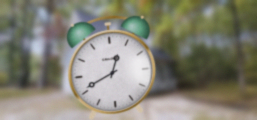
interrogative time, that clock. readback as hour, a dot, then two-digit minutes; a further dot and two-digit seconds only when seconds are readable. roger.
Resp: 12.41
